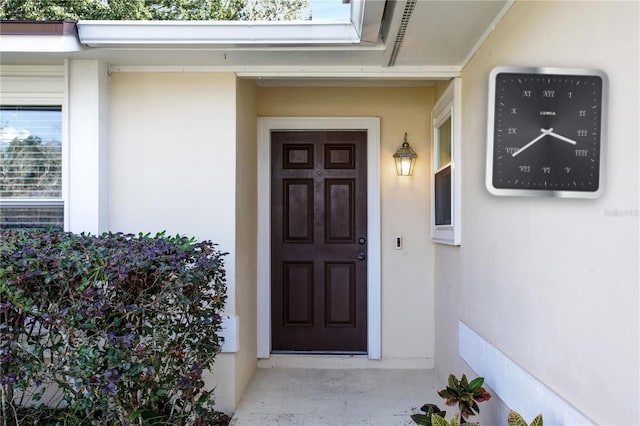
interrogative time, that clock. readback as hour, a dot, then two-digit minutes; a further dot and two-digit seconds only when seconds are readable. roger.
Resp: 3.39
